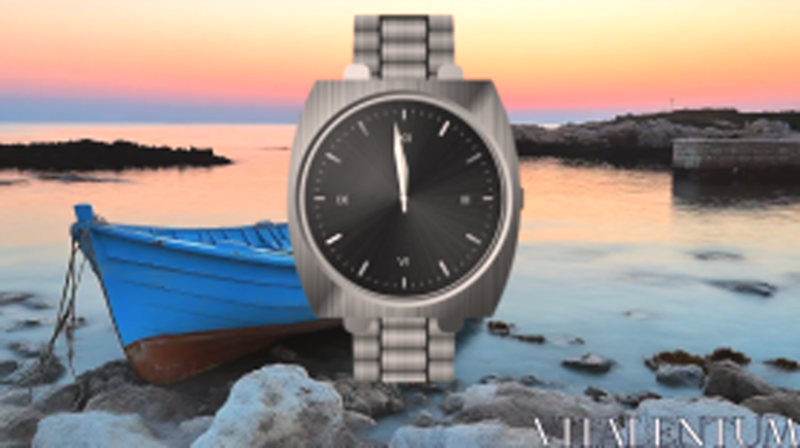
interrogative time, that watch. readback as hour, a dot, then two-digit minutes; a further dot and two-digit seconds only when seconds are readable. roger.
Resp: 11.59
